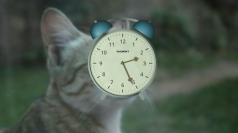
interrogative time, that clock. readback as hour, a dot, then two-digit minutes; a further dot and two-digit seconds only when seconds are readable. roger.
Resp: 2.26
